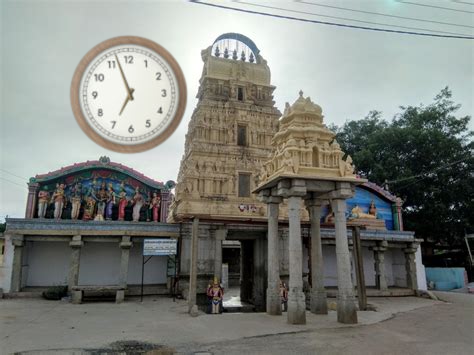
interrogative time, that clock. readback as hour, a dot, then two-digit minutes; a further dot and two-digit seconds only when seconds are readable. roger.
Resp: 6.57
